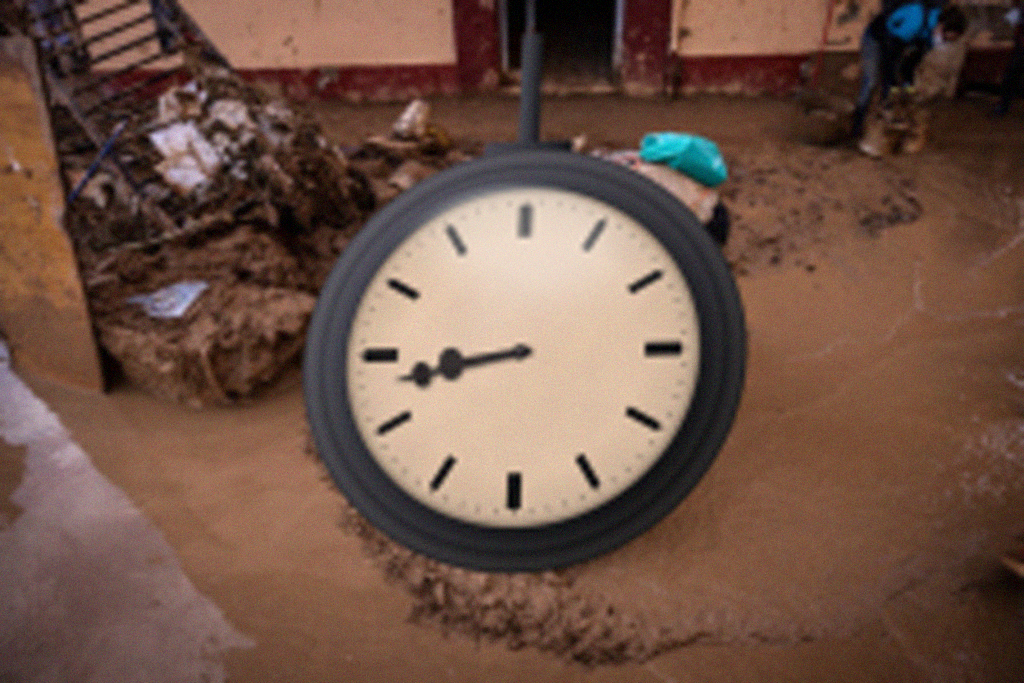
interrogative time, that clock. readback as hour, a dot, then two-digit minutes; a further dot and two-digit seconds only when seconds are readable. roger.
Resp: 8.43
